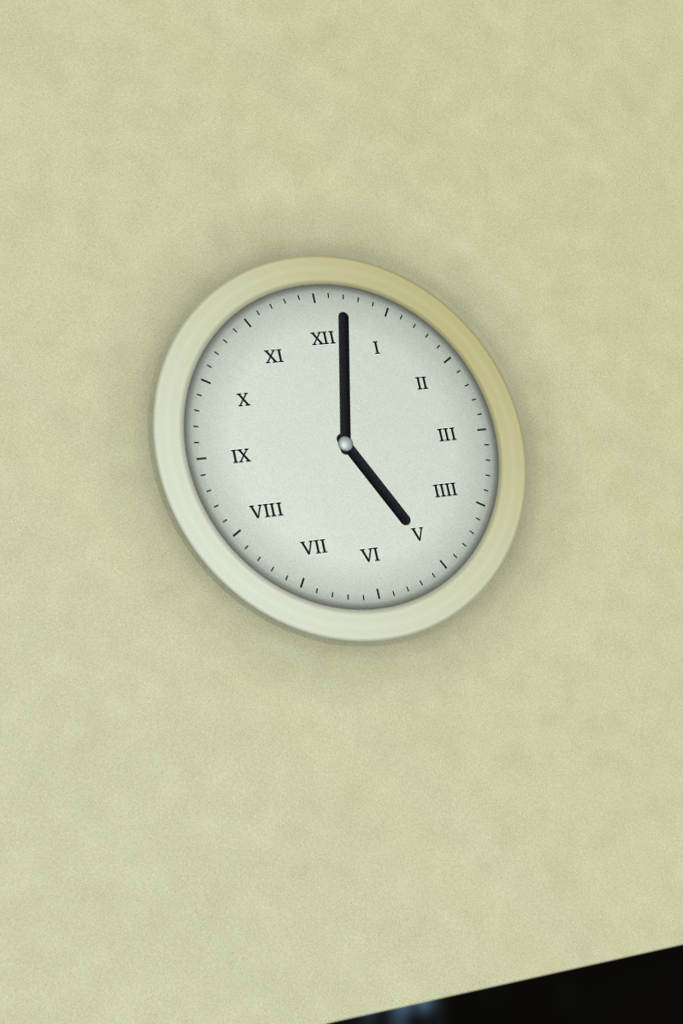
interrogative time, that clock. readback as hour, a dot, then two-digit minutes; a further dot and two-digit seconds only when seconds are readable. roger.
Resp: 5.02
